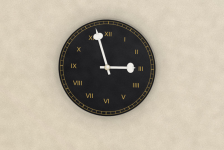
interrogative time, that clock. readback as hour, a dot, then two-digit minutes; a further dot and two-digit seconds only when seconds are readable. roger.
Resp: 2.57
